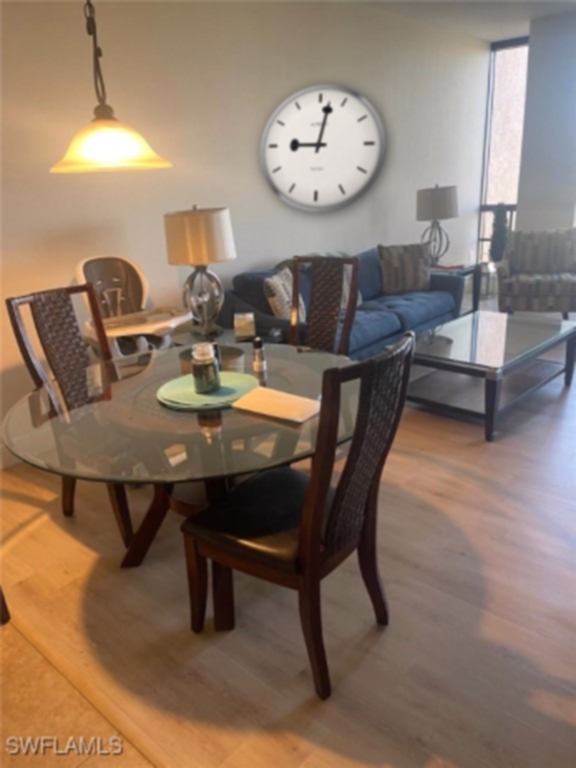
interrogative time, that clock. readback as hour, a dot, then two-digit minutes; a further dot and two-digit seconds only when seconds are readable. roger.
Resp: 9.02
